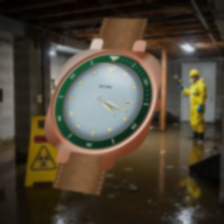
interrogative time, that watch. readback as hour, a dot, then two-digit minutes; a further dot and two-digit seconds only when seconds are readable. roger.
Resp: 4.18
